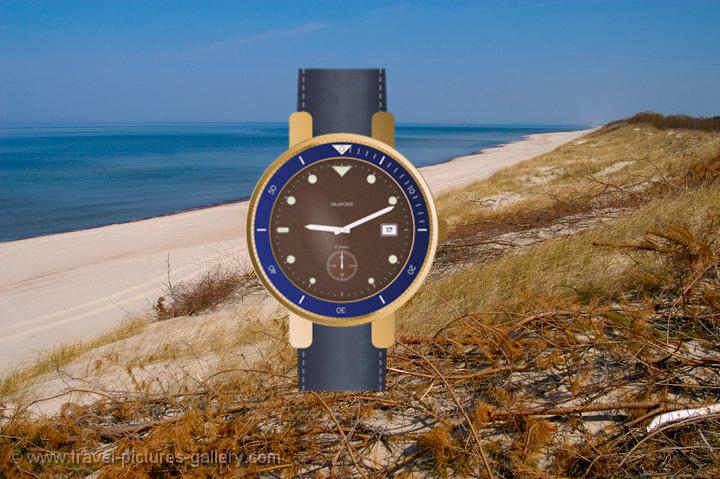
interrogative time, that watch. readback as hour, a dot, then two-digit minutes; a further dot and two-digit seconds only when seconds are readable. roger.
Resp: 9.11
